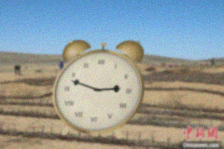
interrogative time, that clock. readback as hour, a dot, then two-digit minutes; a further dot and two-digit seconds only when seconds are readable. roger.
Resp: 2.48
